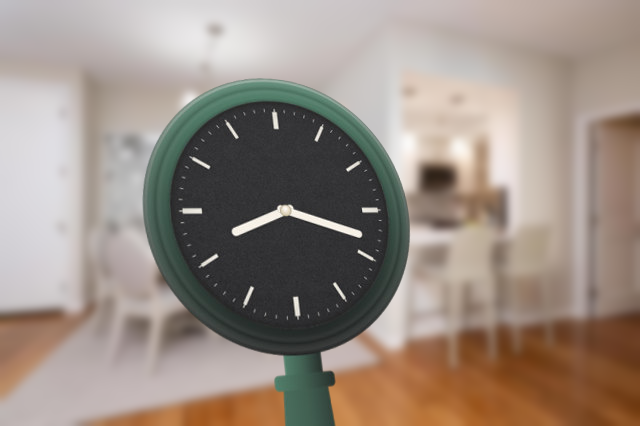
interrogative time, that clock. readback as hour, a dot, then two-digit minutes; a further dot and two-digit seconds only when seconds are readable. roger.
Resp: 8.18
